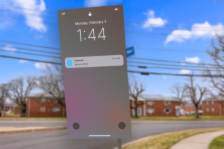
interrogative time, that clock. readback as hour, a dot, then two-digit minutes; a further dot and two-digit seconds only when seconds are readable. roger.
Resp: 1.44
